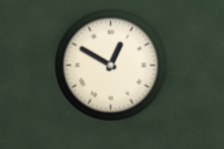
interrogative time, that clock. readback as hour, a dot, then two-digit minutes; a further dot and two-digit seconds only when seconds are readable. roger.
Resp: 12.50
